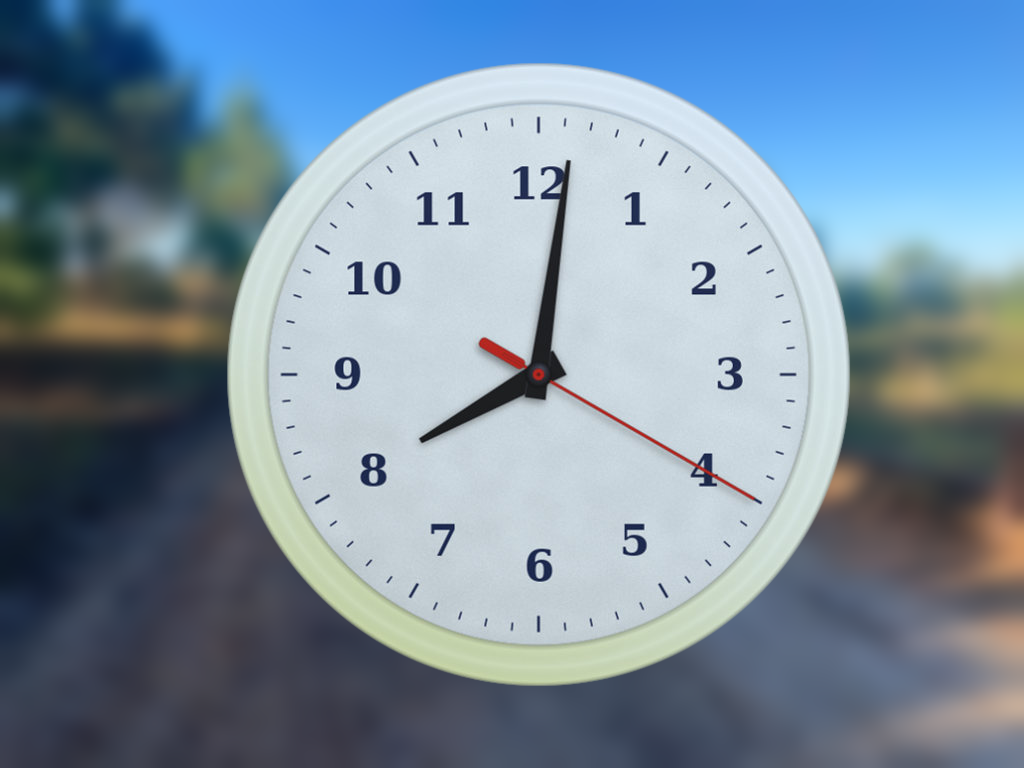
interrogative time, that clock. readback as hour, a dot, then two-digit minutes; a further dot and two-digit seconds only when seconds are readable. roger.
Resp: 8.01.20
